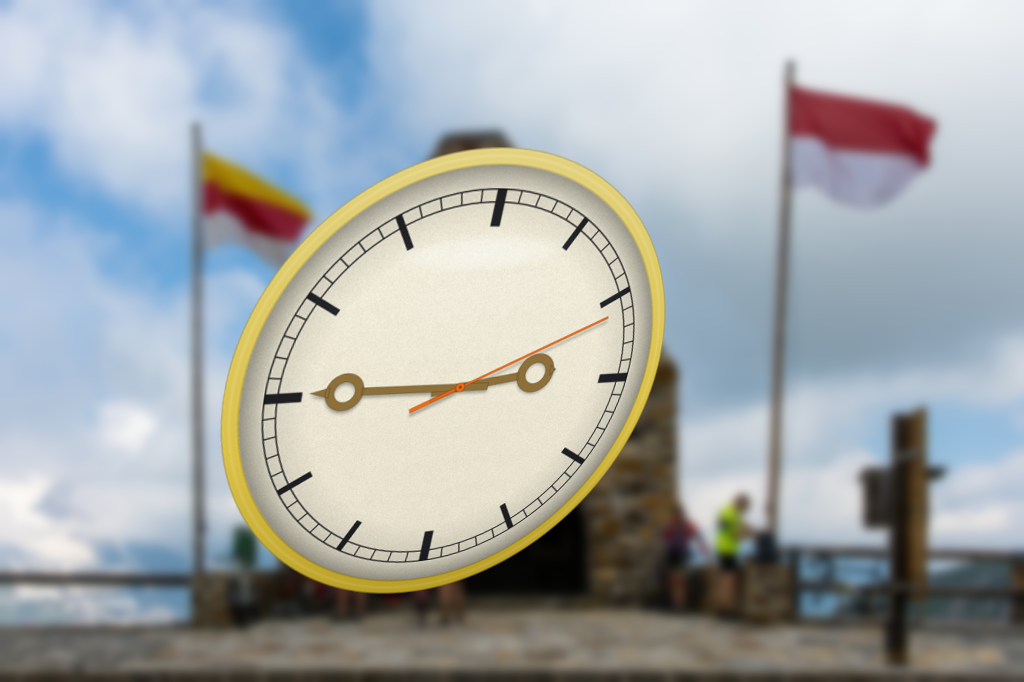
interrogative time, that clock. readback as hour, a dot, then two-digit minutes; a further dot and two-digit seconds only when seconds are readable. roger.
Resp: 2.45.11
